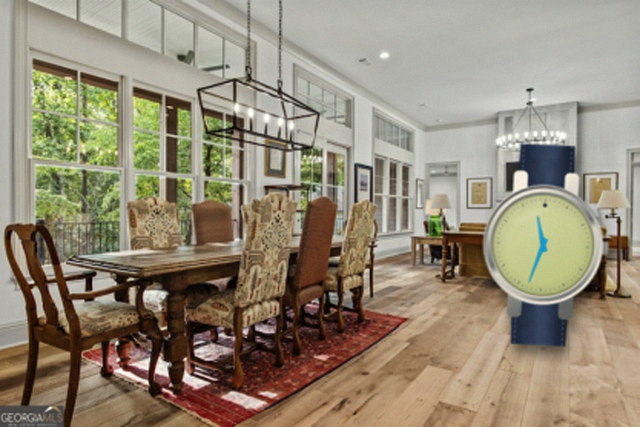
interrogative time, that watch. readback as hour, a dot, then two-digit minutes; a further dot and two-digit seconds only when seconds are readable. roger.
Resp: 11.33
